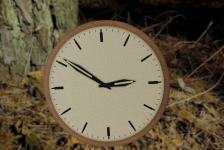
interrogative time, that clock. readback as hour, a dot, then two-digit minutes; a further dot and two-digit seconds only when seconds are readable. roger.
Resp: 2.51
